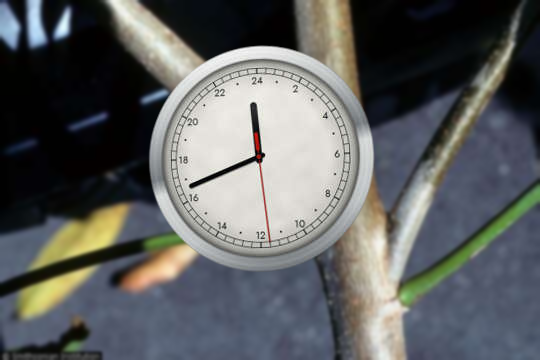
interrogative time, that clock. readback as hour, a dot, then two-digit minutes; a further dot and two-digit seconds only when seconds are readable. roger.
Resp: 23.41.29
